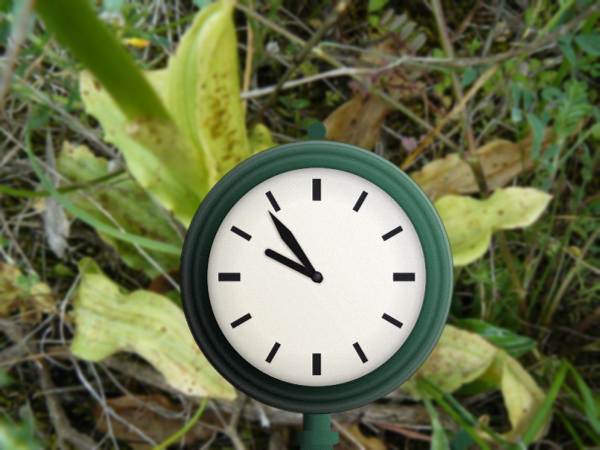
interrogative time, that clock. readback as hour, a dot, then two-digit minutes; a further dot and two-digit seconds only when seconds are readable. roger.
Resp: 9.54
